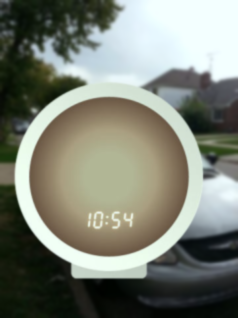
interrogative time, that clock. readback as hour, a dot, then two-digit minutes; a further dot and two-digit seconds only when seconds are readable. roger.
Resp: 10.54
